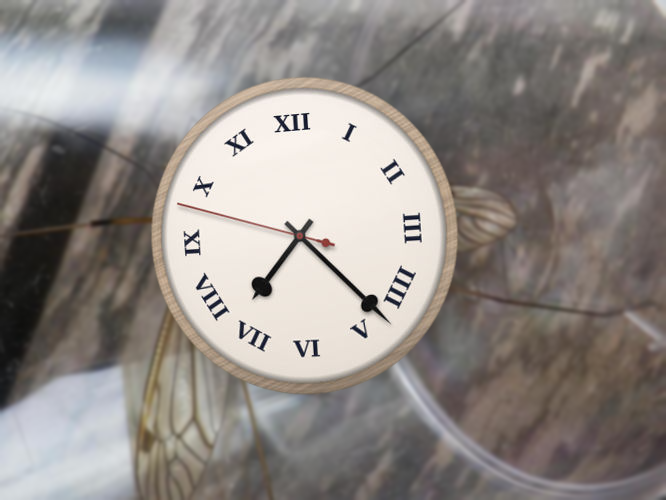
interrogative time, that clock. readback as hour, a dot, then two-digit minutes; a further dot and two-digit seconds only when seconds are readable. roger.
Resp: 7.22.48
